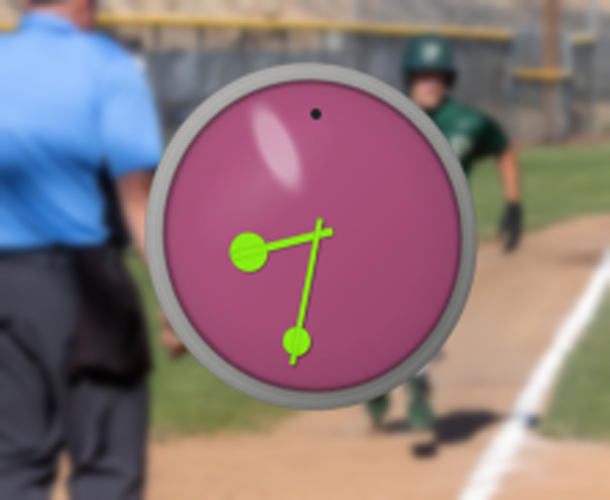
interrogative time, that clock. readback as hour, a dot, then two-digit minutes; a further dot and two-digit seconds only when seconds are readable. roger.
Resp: 8.32
